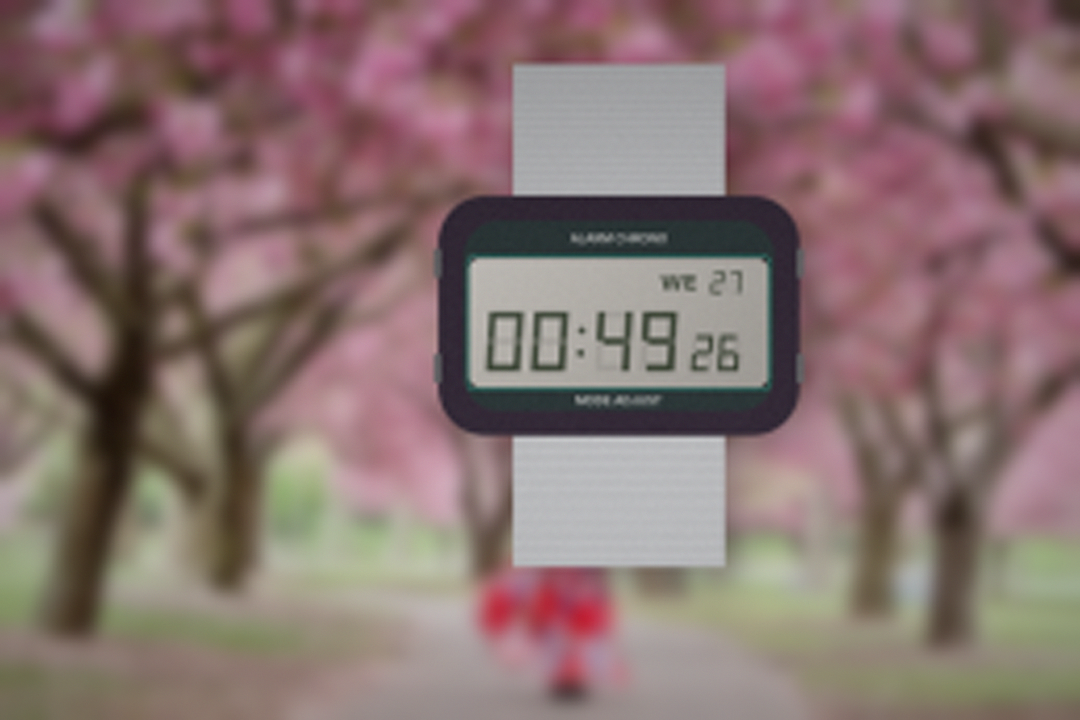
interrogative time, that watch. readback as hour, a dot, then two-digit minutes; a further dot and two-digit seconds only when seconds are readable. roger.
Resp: 0.49.26
